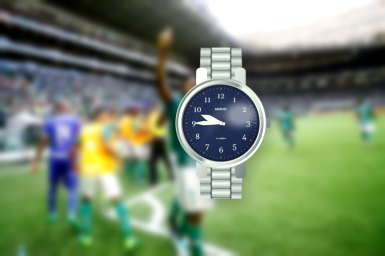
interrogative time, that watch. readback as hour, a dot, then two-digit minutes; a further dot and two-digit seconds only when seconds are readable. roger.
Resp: 9.45
